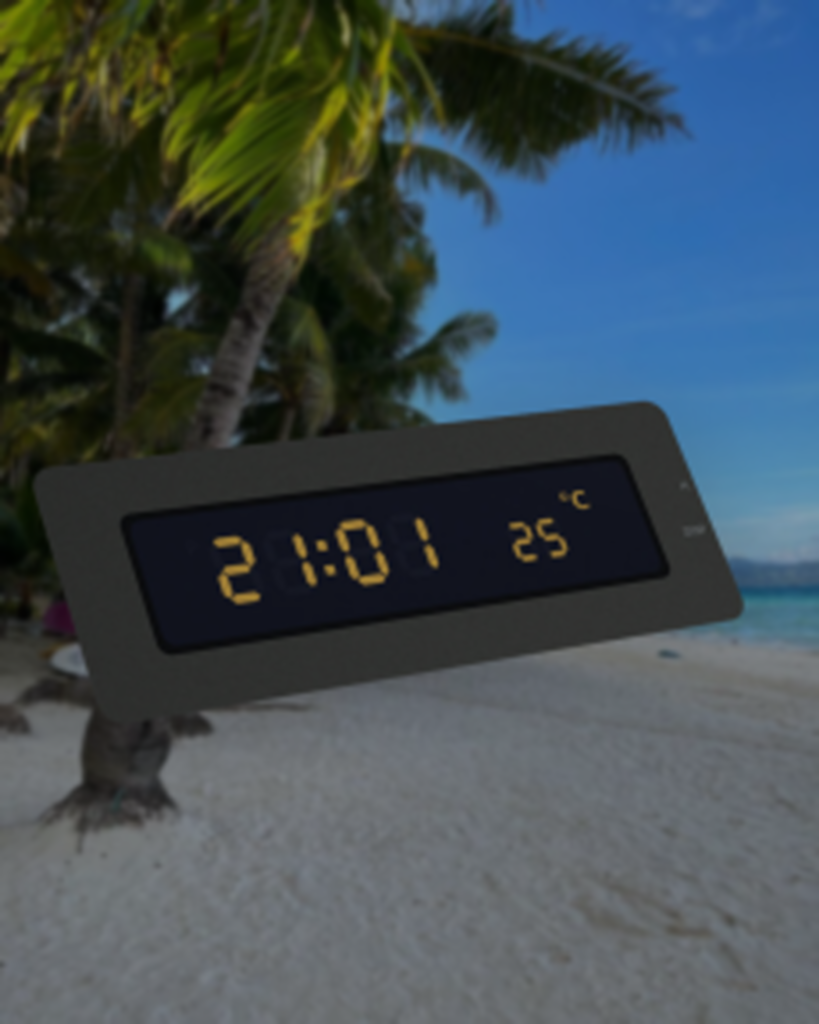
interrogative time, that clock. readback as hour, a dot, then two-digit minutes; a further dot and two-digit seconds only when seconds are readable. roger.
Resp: 21.01
